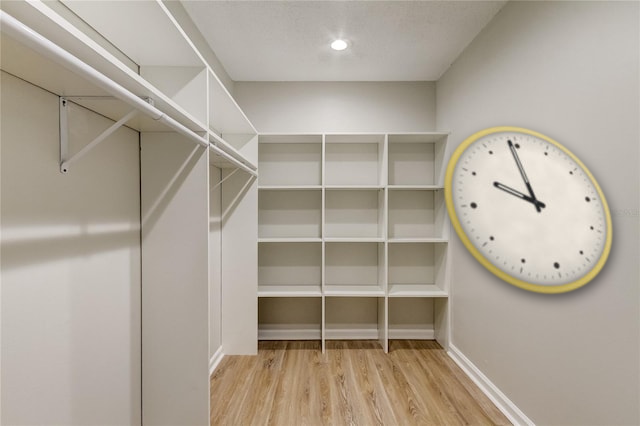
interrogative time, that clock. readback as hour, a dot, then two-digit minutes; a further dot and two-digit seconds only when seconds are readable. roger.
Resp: 9.59
